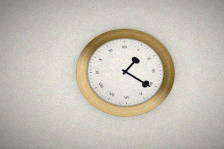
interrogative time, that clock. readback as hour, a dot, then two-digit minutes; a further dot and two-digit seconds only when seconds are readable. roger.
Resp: 1.21
